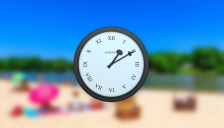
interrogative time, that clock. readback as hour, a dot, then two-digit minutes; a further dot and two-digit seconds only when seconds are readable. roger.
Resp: 1.10
